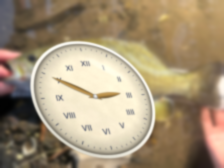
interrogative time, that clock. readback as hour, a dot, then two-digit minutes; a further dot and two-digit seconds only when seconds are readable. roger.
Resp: 2.50
